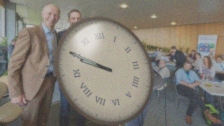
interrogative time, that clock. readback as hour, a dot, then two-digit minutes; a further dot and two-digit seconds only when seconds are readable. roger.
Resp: 9.50
